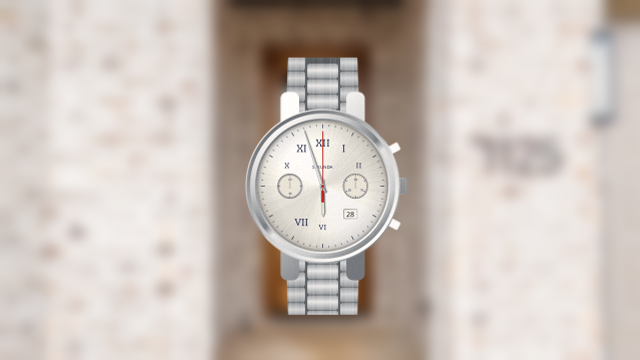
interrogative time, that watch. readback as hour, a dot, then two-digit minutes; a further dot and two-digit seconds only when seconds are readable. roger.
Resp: 5.57
